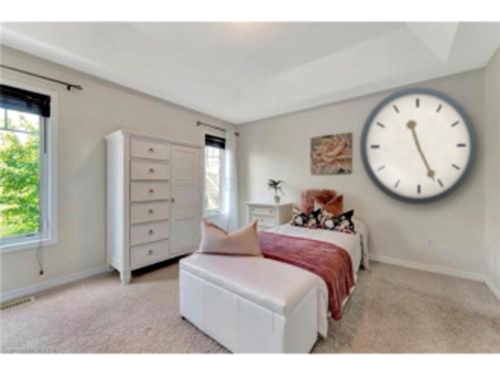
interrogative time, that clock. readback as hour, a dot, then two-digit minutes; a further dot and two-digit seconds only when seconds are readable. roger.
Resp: 11.26
